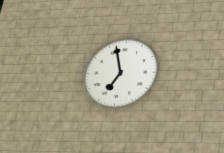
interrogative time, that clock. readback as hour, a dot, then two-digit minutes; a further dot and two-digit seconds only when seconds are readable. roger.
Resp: 6.57
